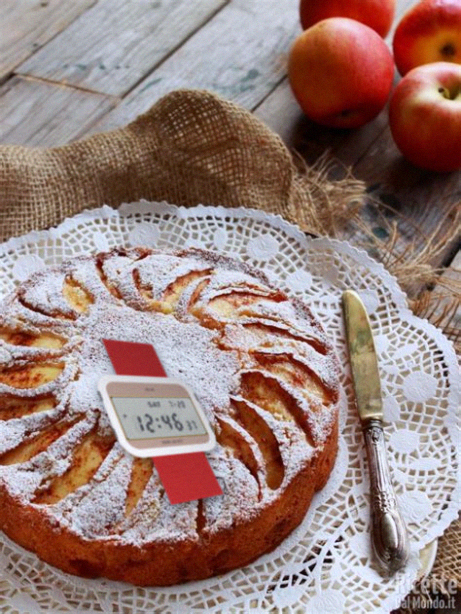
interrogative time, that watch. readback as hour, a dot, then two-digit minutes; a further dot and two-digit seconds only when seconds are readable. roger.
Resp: 12.46
